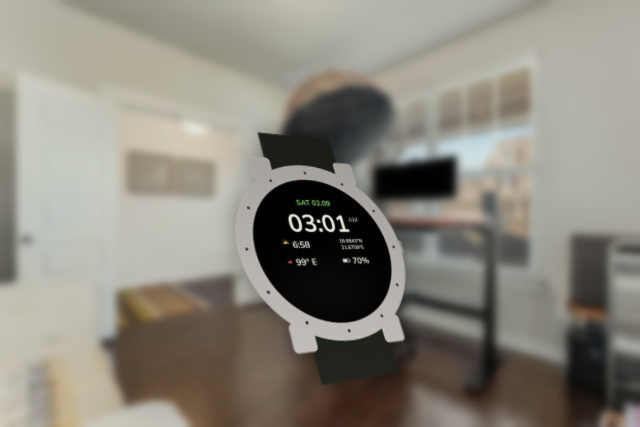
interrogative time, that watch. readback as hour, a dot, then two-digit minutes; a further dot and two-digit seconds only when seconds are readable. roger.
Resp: 3.01
